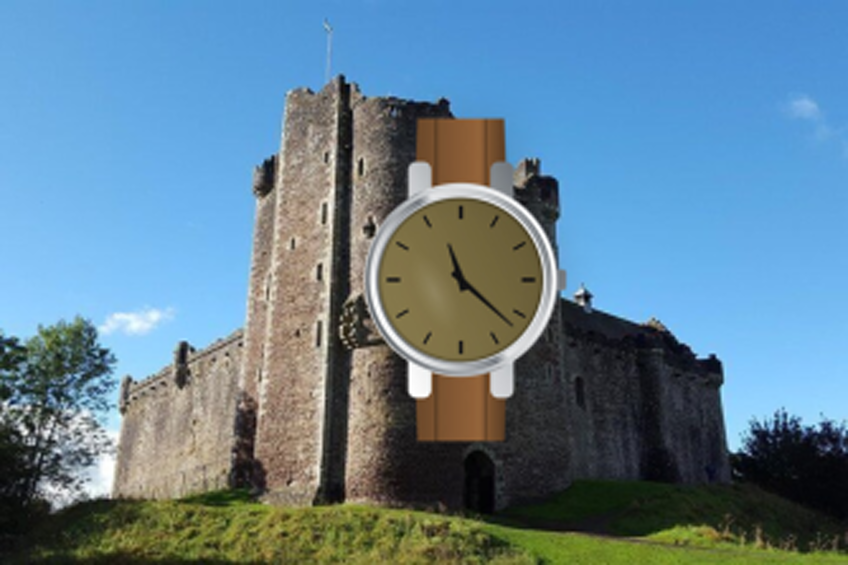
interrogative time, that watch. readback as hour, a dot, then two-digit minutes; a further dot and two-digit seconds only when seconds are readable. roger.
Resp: 11.22
